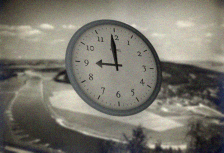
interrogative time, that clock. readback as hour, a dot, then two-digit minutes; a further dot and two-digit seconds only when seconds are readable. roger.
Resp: 8.59
